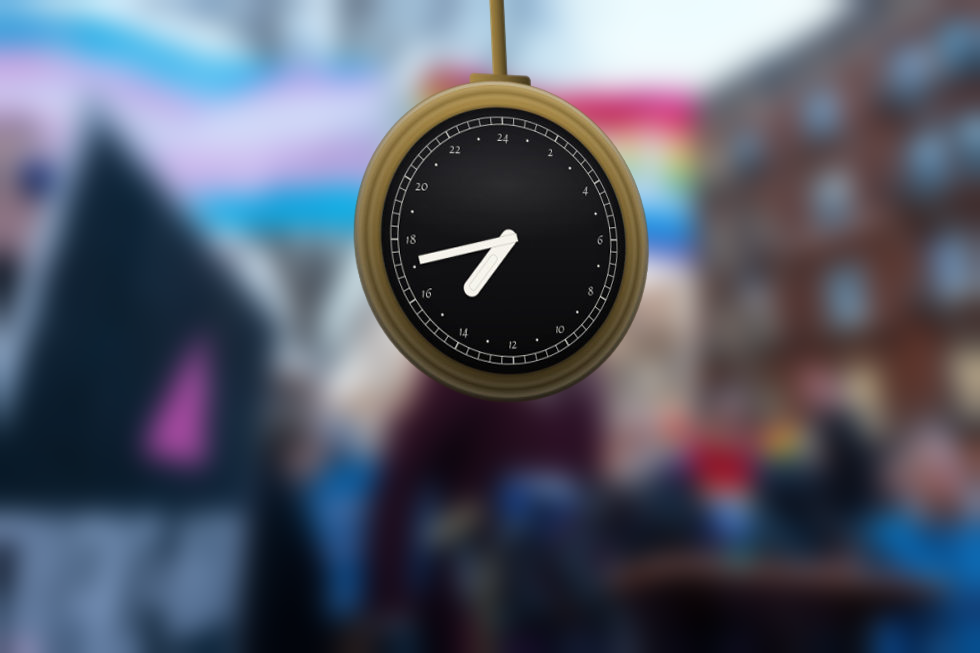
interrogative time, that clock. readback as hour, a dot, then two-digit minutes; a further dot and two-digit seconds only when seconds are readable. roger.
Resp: 14.43
